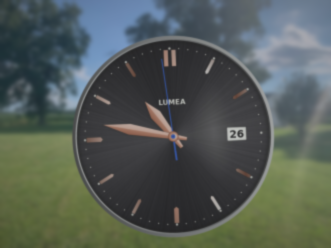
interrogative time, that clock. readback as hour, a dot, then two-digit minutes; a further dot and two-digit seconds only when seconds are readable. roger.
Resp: 10.46.59
